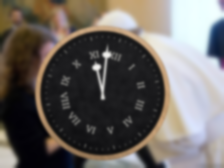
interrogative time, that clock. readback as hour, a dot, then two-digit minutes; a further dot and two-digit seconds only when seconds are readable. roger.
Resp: 10.58
